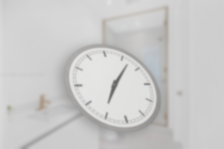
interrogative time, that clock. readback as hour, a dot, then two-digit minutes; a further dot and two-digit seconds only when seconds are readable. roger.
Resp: 7.07
